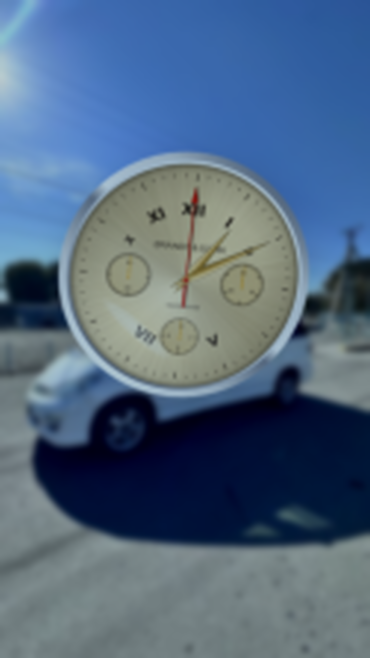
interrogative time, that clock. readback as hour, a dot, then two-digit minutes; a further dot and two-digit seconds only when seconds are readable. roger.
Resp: 1.10
